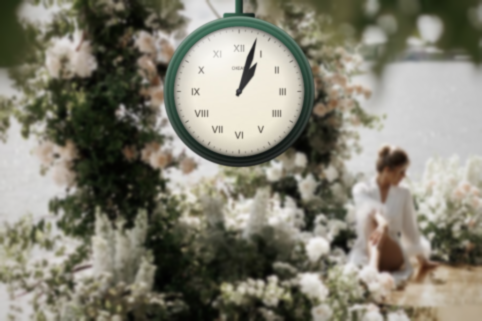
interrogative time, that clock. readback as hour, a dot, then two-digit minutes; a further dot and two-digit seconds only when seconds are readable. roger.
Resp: 1.03
